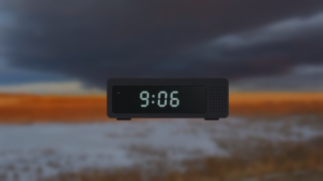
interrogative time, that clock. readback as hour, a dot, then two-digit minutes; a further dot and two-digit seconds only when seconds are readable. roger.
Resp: 9.06
